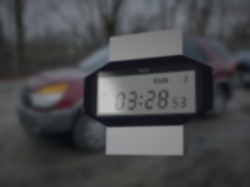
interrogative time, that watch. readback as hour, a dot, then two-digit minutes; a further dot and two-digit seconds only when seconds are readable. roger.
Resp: 3.28
